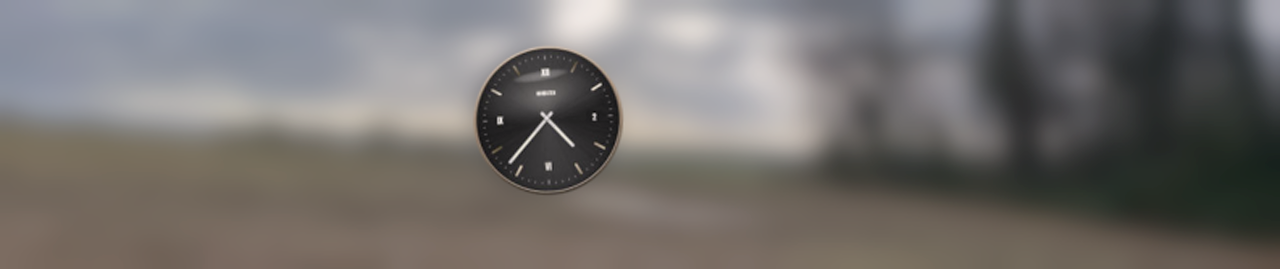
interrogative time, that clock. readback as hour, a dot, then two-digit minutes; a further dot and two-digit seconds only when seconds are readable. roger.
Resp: 4.37
